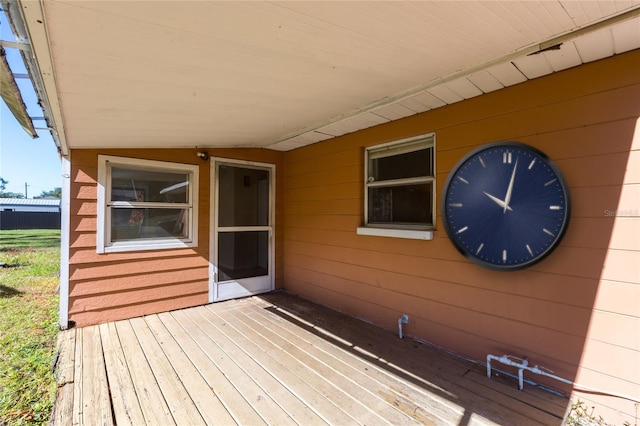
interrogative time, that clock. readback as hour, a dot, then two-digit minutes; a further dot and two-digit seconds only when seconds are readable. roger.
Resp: 10.02
